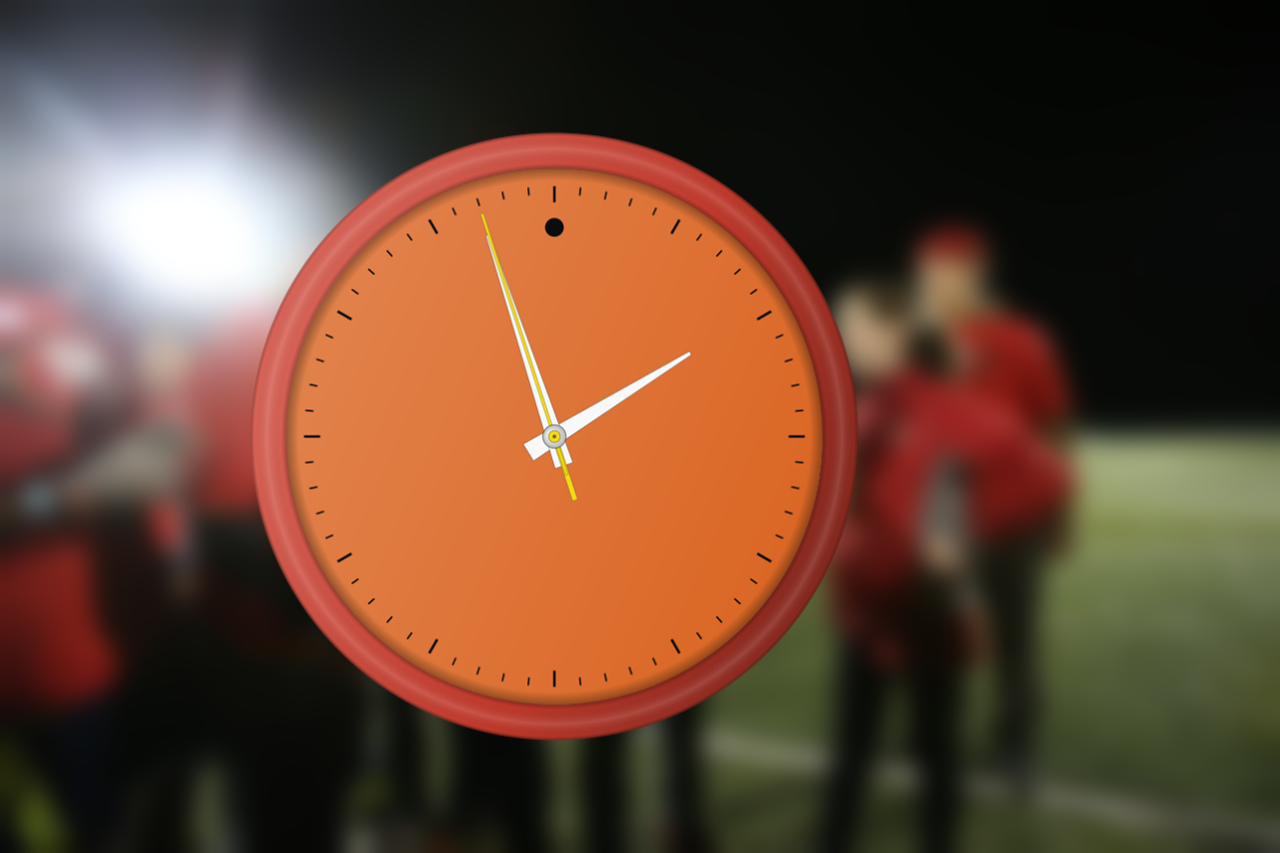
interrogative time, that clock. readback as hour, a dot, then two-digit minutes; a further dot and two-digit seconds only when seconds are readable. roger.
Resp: 1.56.57
